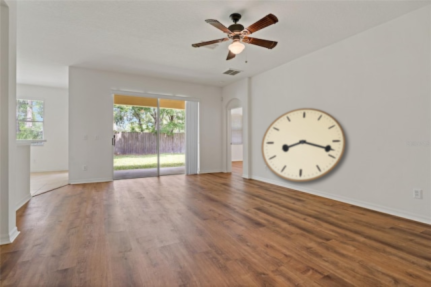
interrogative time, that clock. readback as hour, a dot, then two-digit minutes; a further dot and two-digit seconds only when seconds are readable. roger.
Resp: 8.18
